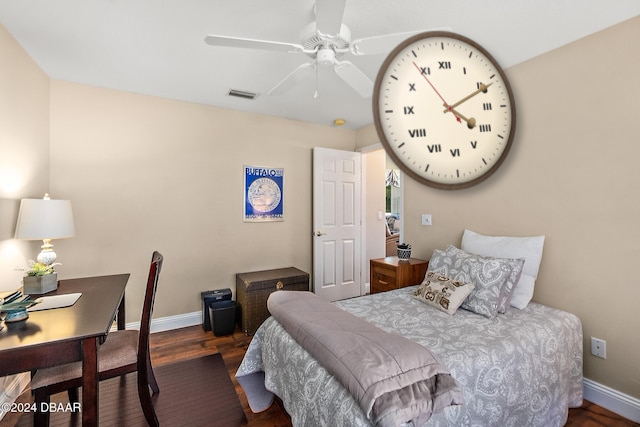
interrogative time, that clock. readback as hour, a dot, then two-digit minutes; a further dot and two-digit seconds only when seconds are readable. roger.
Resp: 4.10.54
